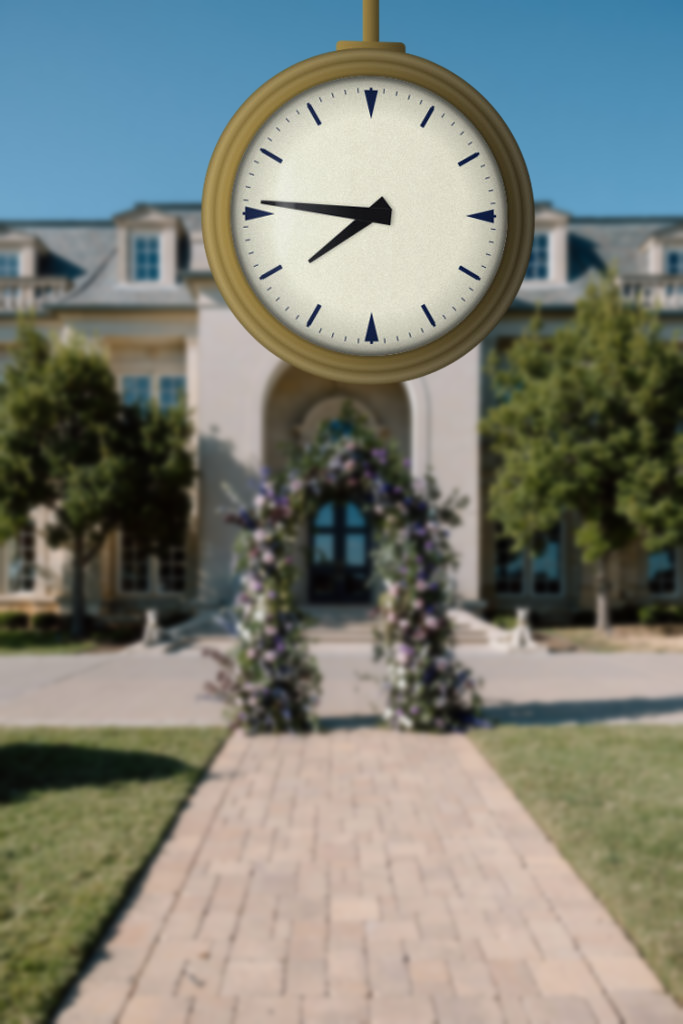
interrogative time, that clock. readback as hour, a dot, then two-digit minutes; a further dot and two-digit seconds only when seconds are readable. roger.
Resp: 7.46
